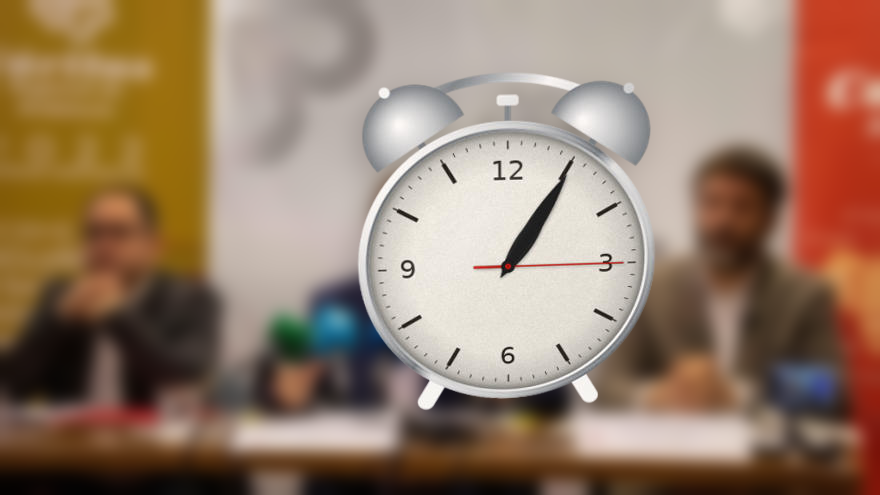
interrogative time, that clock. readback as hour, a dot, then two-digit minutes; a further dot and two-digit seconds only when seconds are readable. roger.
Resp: 1.05.15
